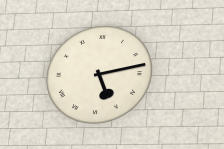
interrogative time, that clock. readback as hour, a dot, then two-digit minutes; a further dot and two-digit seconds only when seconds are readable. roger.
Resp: 5.13
